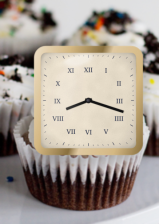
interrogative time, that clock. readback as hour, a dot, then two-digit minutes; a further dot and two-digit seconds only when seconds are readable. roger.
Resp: 8.18
